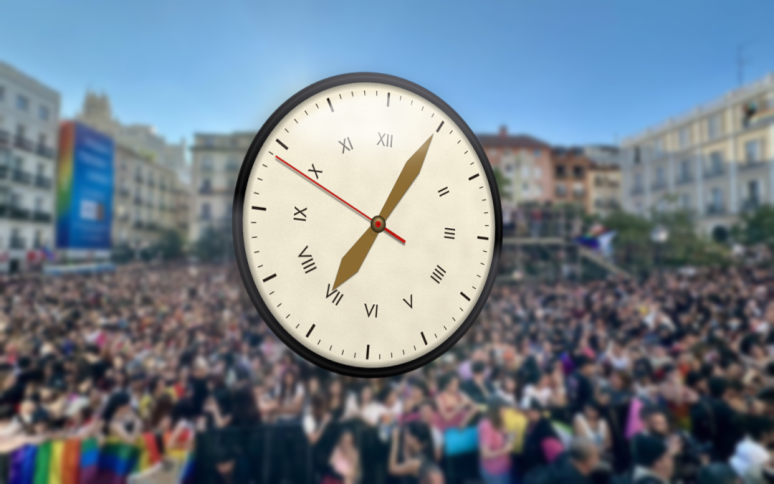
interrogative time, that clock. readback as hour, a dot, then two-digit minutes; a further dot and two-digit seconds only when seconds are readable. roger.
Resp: 7.04.49
